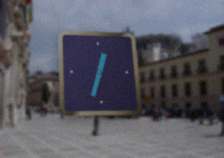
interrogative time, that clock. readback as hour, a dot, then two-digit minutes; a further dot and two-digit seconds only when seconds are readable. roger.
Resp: 12.33
